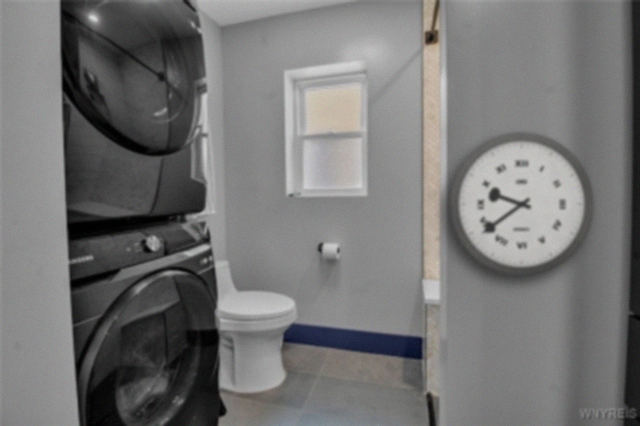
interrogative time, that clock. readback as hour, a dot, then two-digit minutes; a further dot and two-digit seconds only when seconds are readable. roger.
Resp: 9.39
